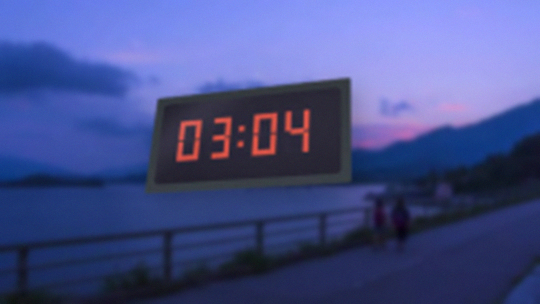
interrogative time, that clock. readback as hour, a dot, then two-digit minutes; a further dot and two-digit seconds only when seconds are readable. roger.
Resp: 3.04
